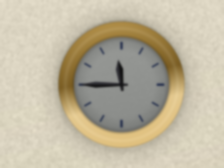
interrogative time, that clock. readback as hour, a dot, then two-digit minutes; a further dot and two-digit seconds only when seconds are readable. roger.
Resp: 11.45
